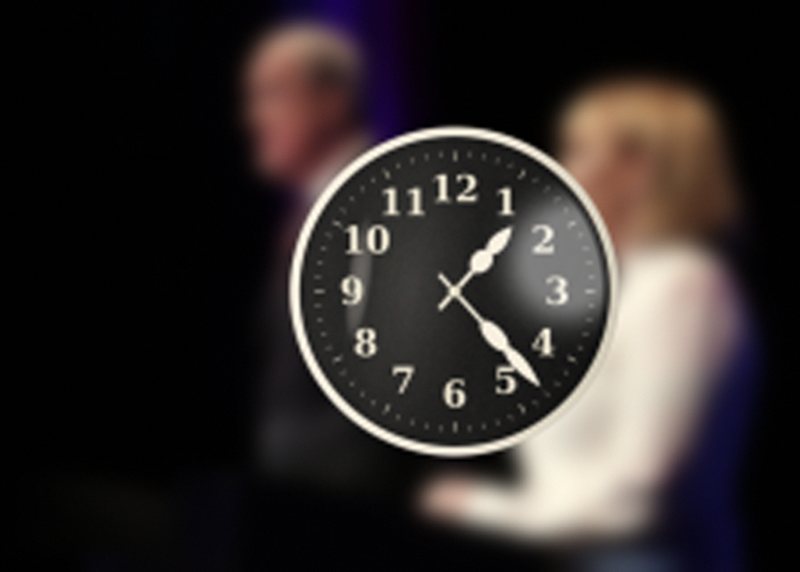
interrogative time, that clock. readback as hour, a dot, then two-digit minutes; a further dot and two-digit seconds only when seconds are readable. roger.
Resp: 1.23
